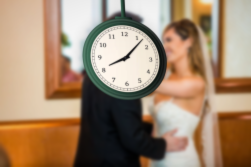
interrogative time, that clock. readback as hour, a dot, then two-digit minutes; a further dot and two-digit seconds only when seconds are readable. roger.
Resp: 8.07
